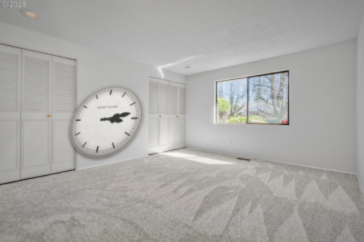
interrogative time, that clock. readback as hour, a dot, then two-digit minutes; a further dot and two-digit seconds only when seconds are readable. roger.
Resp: 3.13
